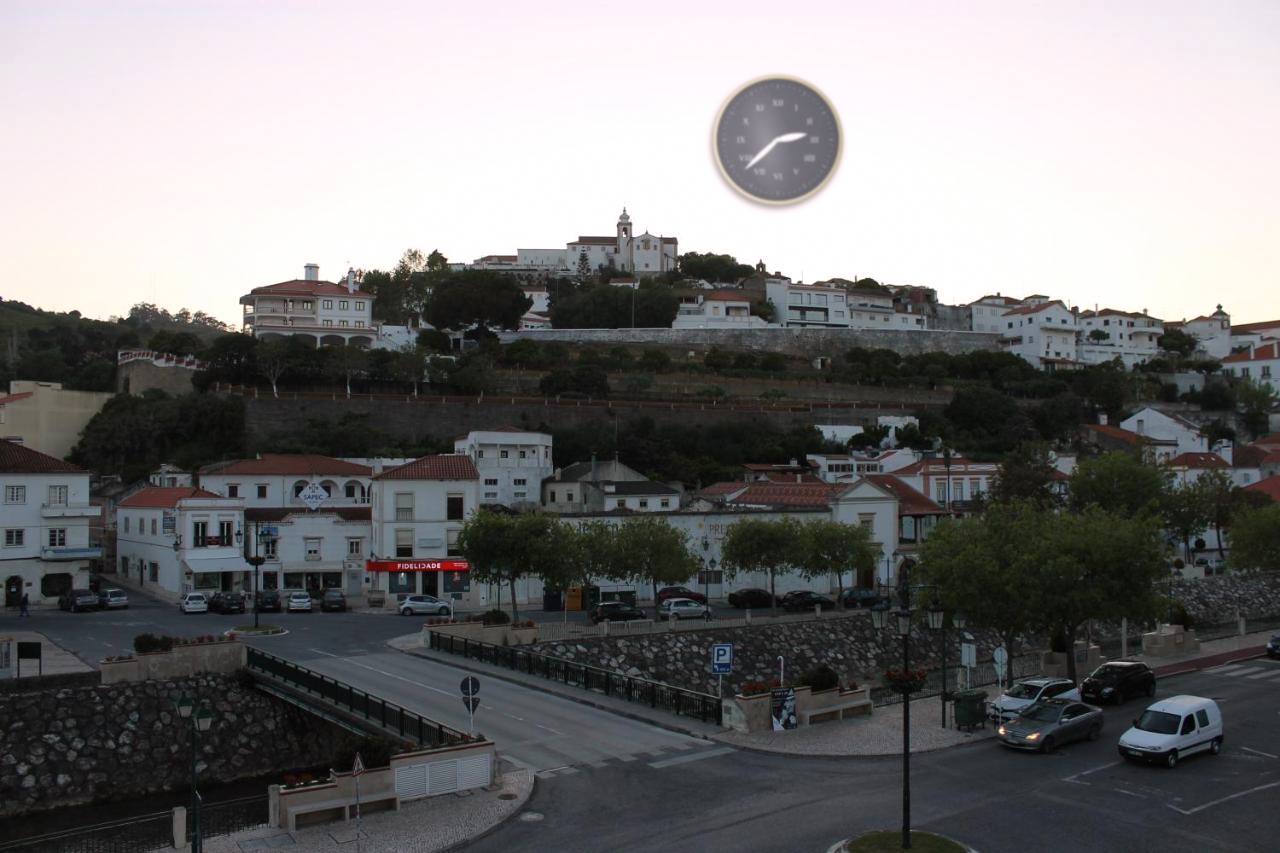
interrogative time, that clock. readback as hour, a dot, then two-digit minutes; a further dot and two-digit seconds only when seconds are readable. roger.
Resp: 2.38
